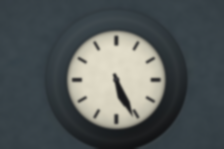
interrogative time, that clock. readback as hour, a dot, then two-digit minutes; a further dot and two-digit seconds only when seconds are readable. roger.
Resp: 5.26
